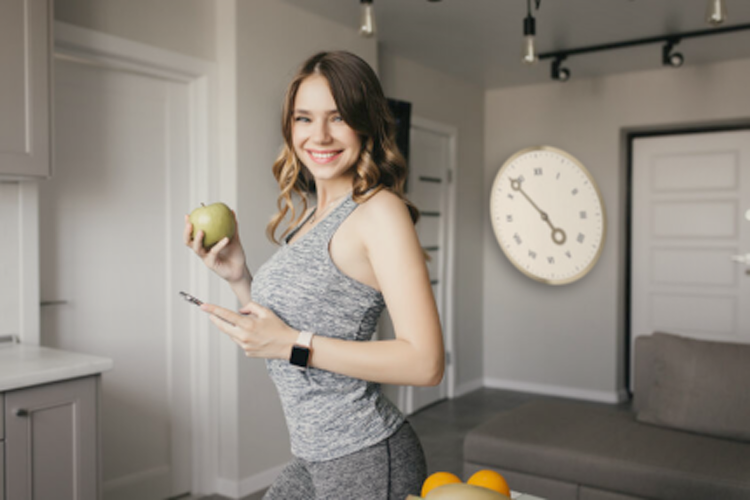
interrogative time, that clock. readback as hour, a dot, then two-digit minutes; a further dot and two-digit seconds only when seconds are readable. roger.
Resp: 4.53
